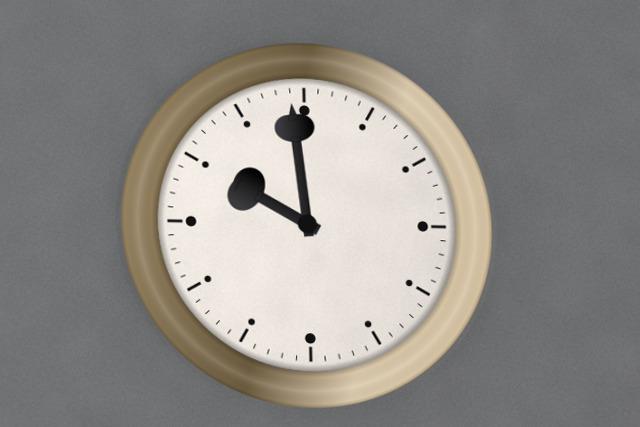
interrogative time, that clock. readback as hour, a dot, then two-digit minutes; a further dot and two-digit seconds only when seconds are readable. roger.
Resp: 9.59
